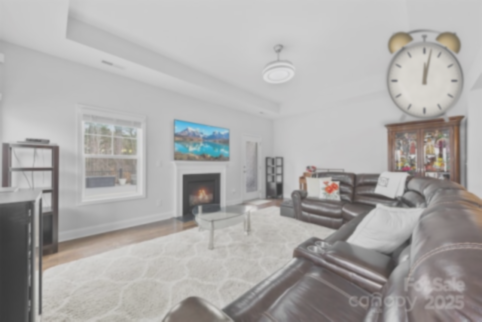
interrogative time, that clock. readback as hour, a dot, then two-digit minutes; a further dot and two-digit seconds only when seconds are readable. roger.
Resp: 12.02
